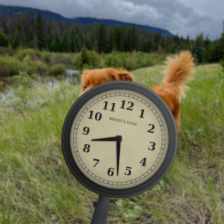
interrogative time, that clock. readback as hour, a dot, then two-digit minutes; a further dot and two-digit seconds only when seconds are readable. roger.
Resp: 8.28
